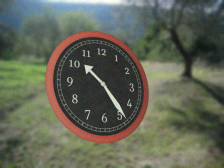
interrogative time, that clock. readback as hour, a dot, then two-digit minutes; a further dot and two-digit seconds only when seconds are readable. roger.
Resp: 10.24
